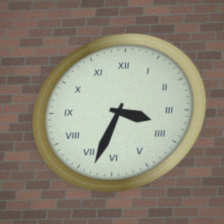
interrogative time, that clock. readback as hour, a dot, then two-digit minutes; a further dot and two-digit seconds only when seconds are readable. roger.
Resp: 3.33
